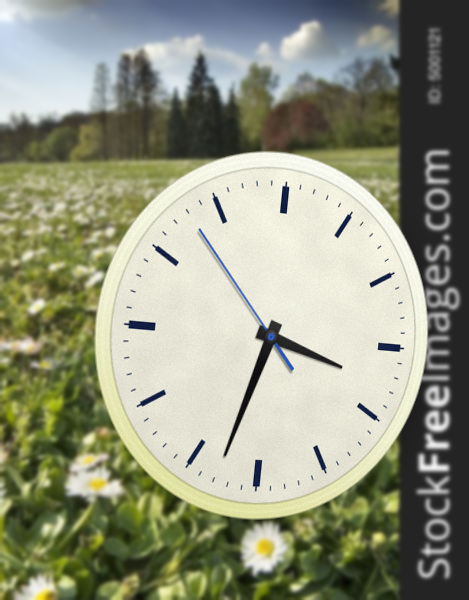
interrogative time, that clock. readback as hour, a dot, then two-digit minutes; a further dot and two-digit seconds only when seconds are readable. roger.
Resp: 3.32.53
